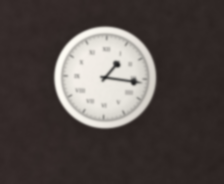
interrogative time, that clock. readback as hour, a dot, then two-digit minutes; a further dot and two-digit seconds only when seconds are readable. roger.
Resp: 1.16
